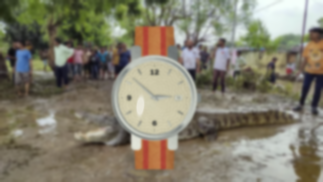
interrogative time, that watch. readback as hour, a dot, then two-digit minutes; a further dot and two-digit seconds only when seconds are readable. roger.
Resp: 2.52
